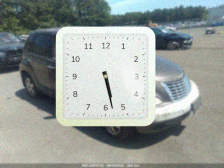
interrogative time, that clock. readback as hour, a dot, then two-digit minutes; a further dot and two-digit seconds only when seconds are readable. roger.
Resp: 5.28
